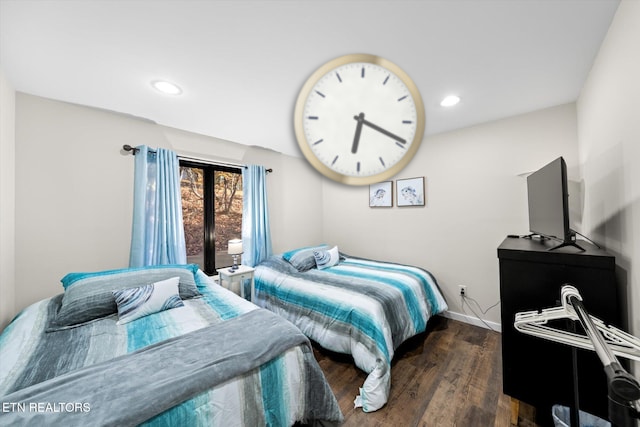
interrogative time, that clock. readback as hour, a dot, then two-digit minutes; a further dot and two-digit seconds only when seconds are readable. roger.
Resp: 6.19
